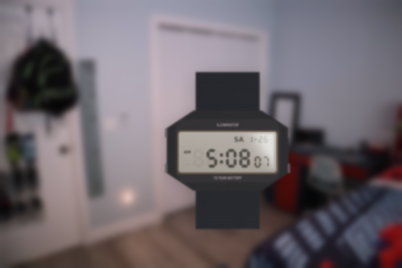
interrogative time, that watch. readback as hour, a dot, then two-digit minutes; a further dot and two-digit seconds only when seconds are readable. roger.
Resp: 5.08.07
